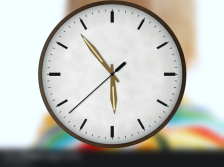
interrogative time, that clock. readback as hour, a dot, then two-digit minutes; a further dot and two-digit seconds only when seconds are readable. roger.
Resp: 5.53.38
